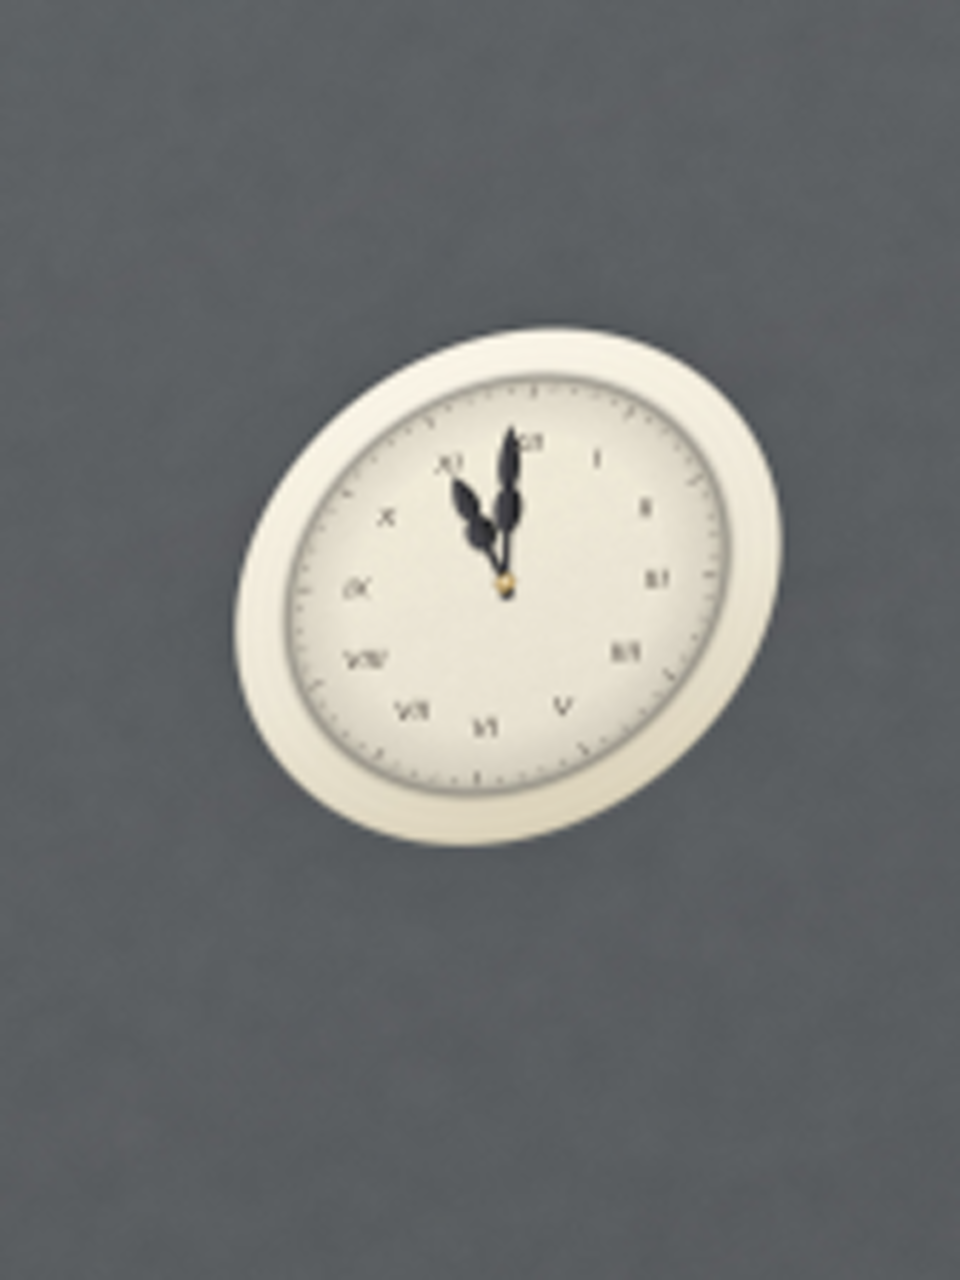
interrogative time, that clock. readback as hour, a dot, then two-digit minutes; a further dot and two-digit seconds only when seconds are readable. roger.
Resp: 10.59
